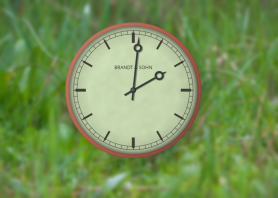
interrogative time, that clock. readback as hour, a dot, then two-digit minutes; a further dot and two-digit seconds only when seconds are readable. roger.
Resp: 2.01
